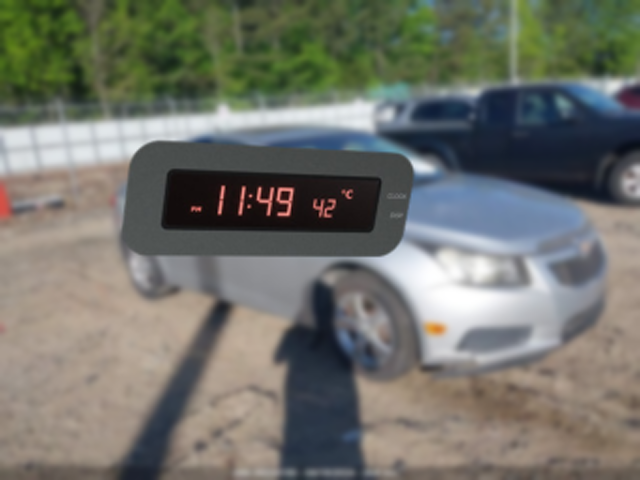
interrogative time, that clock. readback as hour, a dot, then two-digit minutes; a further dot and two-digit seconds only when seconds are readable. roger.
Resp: 11.49
